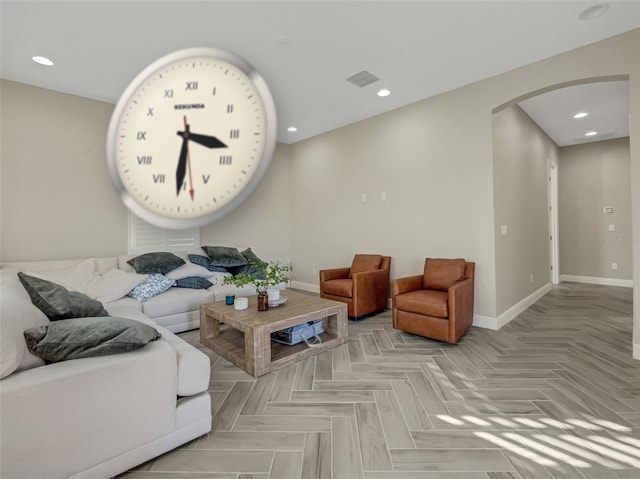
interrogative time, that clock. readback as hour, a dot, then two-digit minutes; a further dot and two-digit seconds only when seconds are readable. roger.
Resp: 3.30.28
